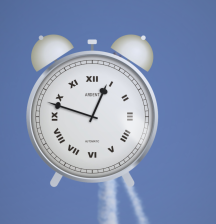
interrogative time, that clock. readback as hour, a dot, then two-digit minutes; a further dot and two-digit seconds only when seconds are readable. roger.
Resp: 12.48
